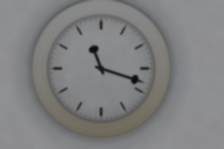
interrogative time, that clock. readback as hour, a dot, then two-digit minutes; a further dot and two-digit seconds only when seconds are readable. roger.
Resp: 11.18
